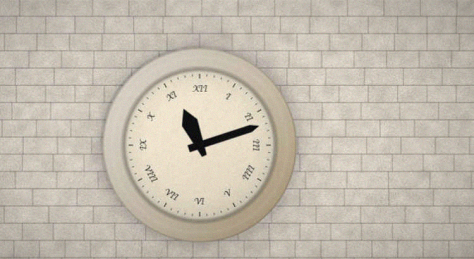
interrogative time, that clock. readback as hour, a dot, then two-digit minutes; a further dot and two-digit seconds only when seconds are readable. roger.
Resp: 11.12
